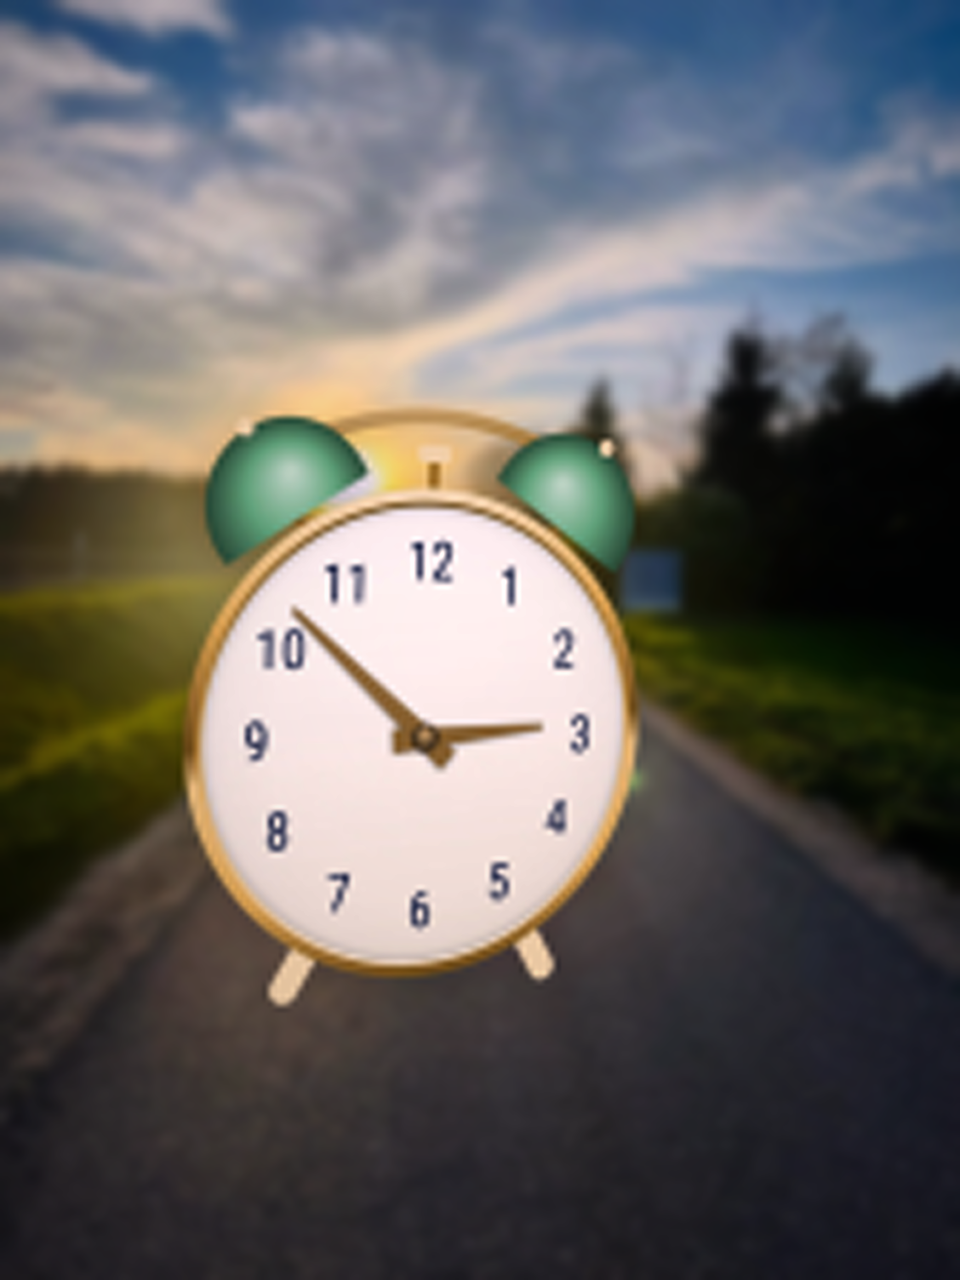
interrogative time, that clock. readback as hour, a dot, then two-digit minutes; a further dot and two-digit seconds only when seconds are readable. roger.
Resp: 2.52
